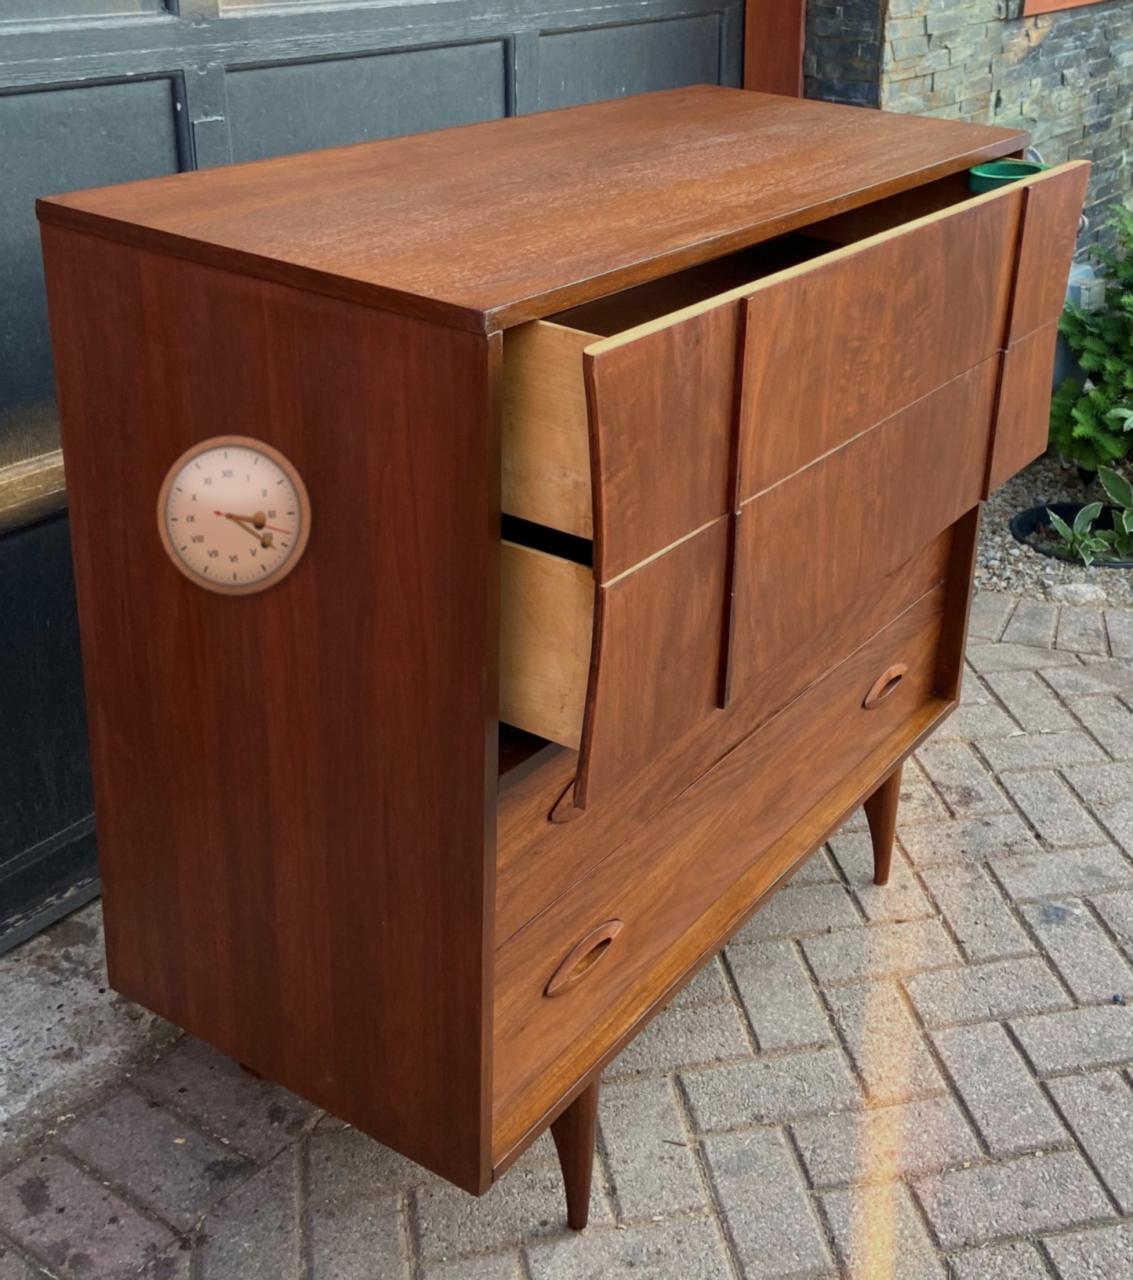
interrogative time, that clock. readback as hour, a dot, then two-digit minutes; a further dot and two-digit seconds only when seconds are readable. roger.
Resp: 3.21.18
